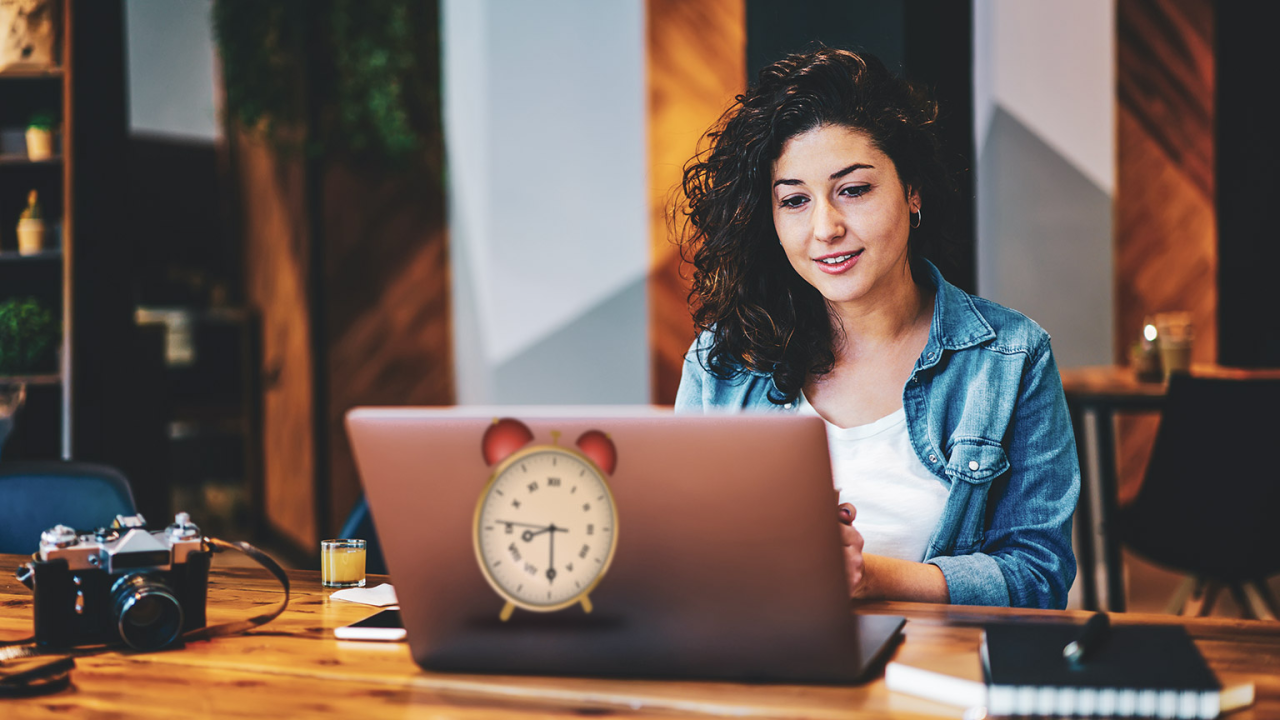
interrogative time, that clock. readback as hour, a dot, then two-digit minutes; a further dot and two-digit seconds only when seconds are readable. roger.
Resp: 8.29.46
